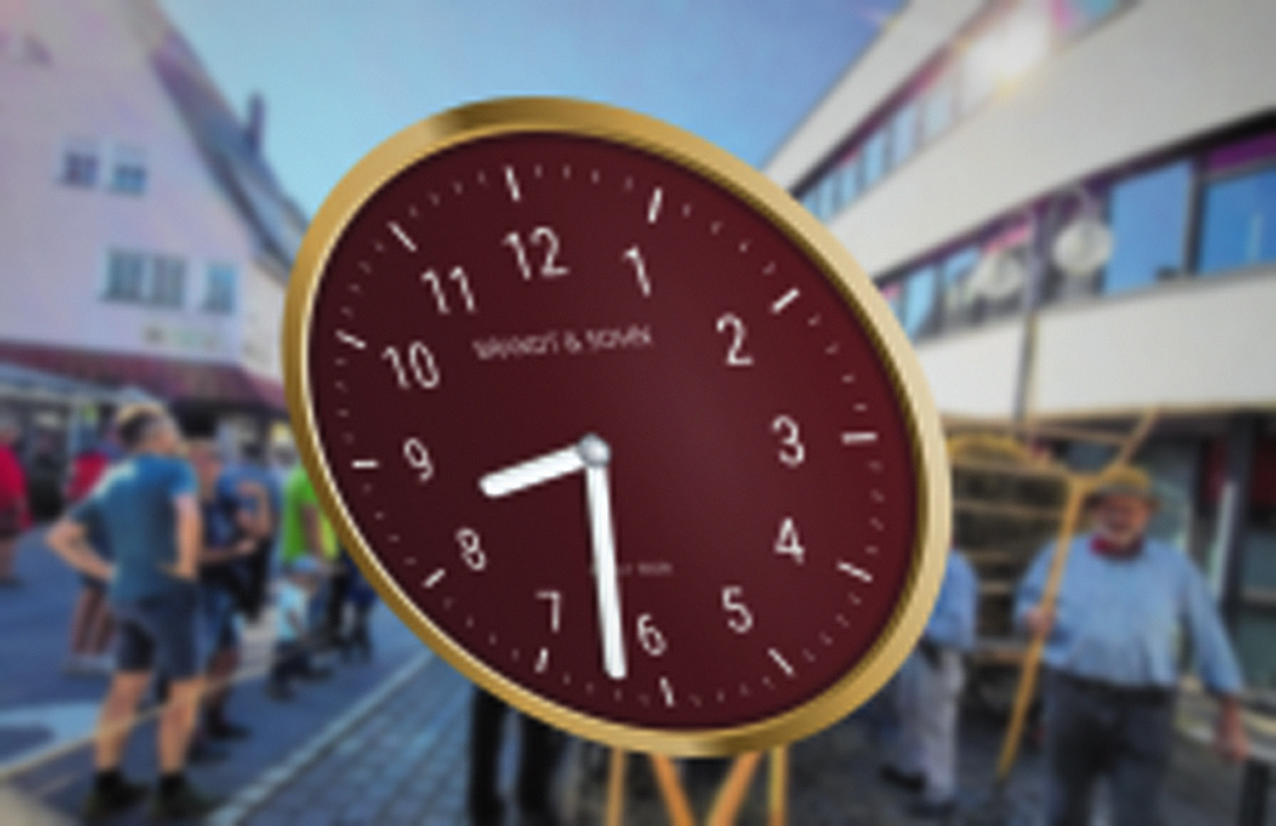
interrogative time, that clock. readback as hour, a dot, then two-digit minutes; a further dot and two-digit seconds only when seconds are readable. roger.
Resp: 8.32
